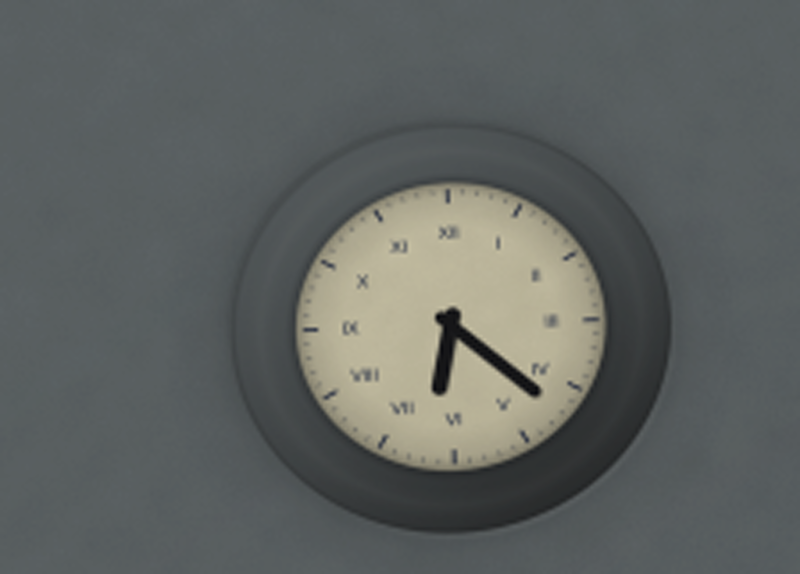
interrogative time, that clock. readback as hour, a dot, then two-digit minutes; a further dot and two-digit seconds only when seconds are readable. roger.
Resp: 6.22
